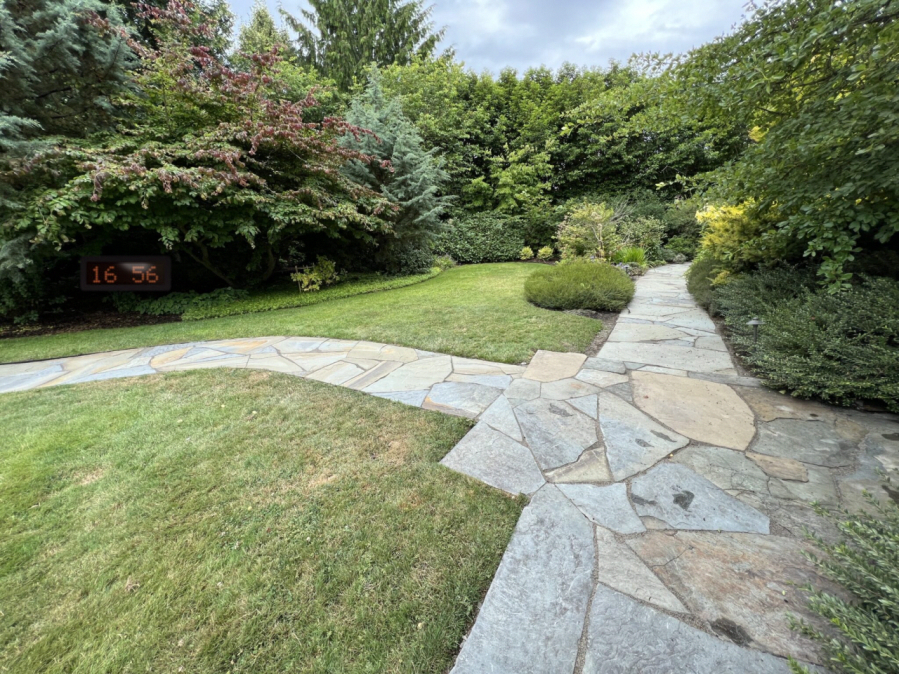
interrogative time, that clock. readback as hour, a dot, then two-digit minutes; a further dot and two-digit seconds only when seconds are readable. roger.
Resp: 16.56
